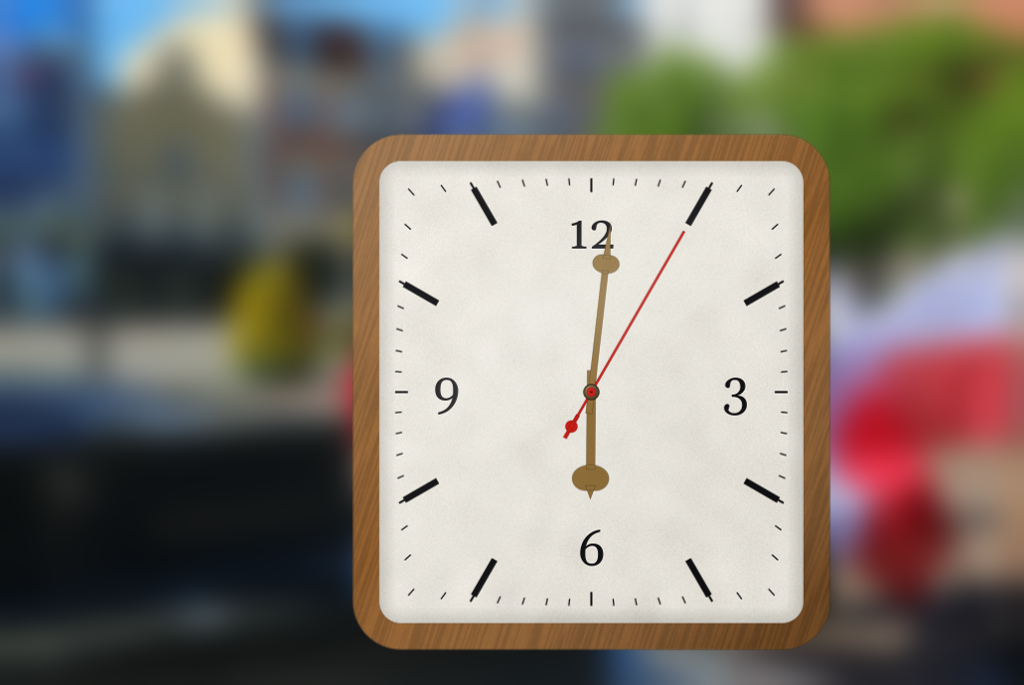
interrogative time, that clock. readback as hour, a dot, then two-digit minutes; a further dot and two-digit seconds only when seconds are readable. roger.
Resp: 6.01.05
